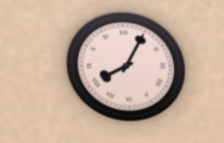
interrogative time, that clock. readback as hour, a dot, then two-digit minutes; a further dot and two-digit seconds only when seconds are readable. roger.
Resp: 8.05
